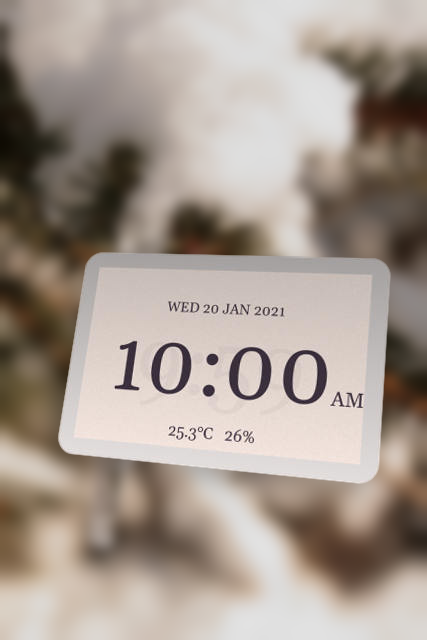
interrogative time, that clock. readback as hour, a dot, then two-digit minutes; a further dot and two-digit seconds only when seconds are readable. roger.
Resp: 10.00
